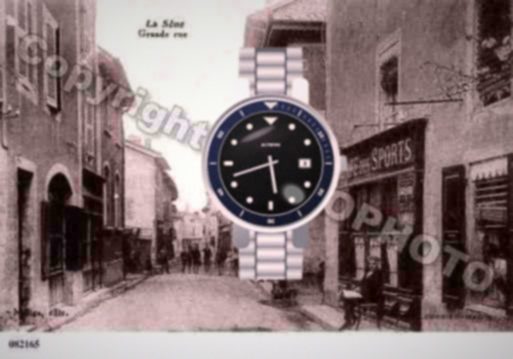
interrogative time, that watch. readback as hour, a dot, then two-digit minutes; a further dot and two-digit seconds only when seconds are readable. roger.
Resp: 5.42
